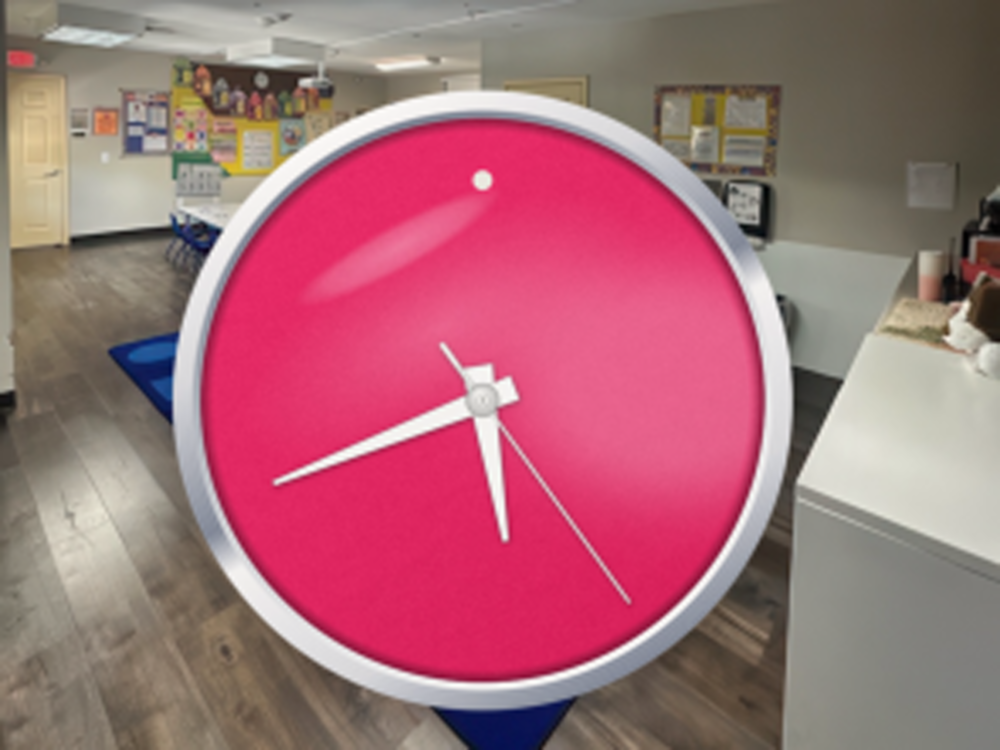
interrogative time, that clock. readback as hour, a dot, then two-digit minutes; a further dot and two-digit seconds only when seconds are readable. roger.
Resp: 5.41.24
